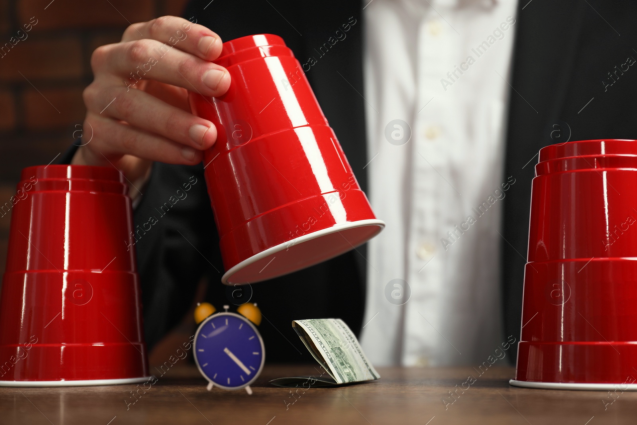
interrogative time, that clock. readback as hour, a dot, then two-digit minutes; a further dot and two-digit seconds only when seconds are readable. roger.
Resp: 4.22
